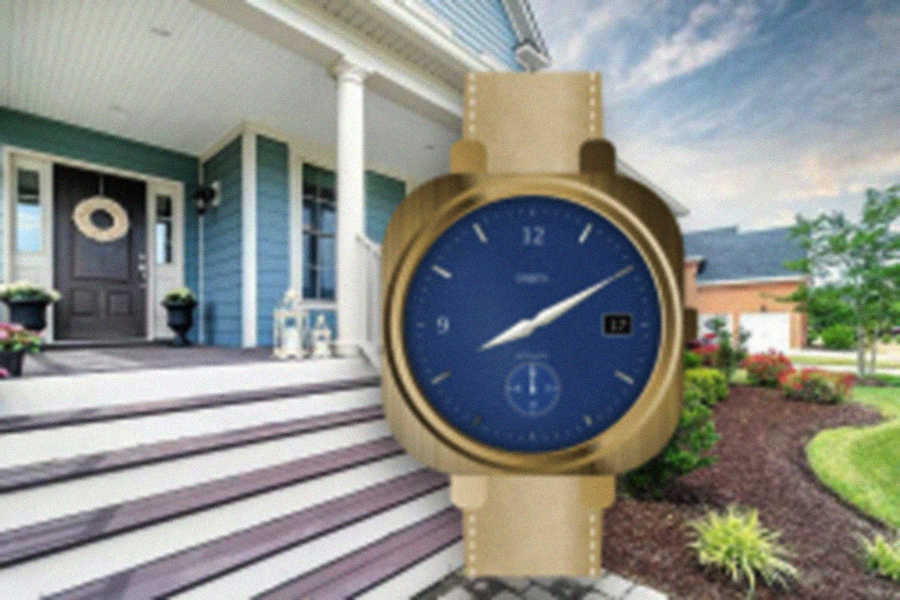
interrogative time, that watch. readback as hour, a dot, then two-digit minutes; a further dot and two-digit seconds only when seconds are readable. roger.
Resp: 8.10
